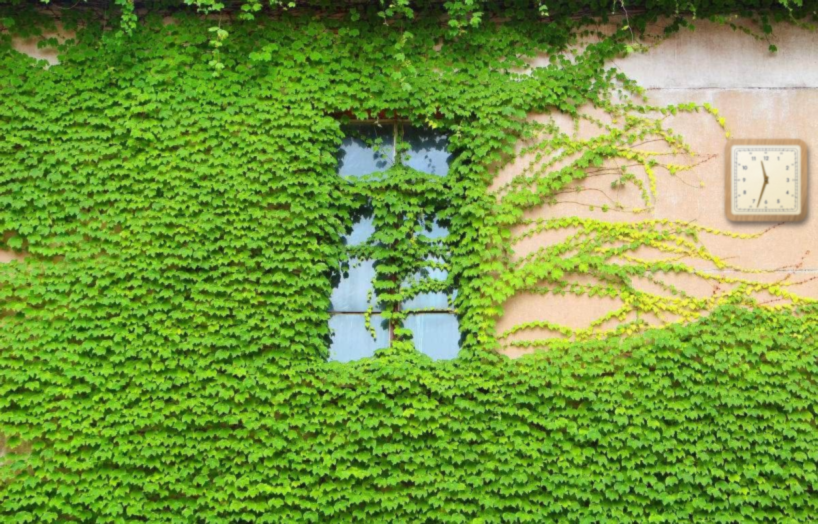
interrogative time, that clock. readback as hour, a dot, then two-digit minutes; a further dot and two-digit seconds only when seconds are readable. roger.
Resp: 11.33
